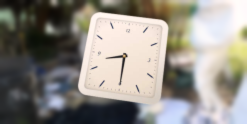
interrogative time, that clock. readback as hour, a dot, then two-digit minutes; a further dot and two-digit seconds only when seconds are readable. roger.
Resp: 8.30
